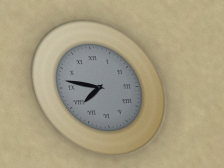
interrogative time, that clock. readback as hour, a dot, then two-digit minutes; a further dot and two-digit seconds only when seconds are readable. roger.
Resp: 7.47
